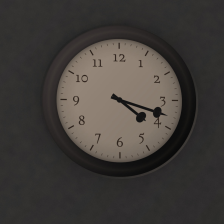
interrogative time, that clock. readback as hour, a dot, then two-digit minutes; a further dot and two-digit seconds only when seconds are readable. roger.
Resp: 4.18
